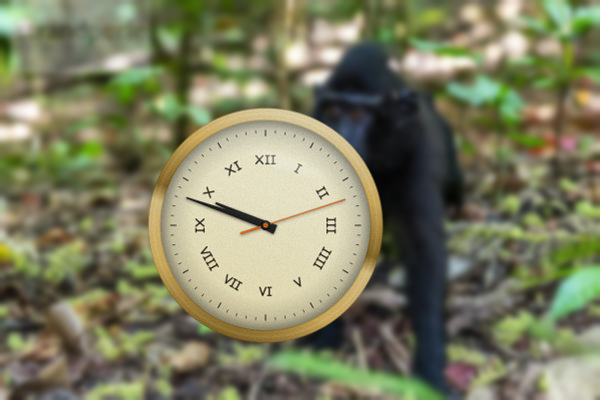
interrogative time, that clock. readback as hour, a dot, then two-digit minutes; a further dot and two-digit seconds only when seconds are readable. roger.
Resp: 9.48.12
